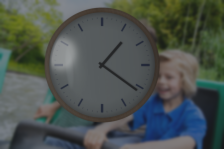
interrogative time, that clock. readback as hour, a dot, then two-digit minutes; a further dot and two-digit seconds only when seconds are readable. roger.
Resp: 1.21
